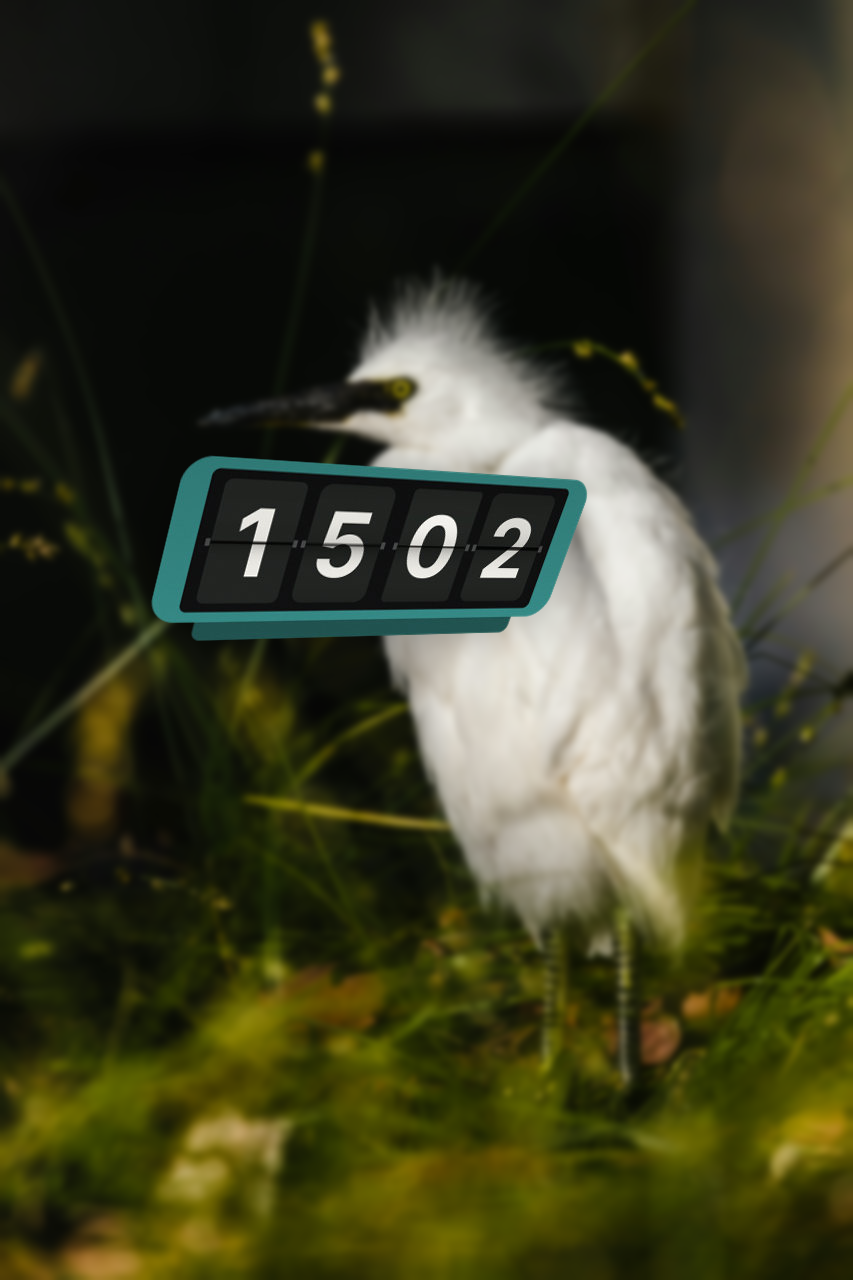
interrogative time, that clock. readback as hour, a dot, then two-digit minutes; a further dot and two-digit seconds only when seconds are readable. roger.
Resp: 15.02
